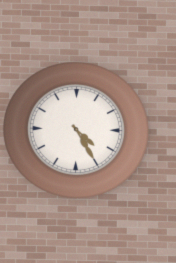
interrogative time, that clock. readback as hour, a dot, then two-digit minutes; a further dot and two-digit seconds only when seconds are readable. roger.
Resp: 4.25
